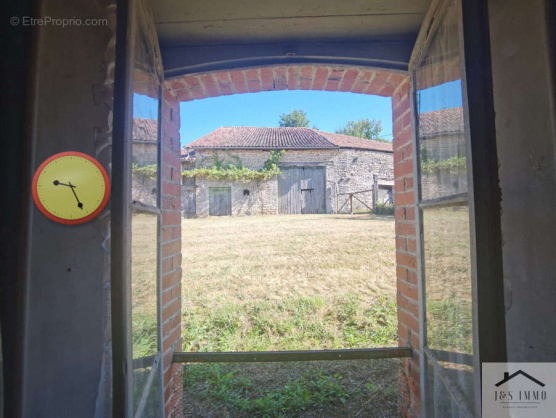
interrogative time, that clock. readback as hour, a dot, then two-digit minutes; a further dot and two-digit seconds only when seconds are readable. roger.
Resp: 9.26
